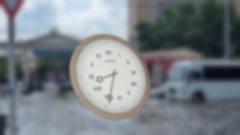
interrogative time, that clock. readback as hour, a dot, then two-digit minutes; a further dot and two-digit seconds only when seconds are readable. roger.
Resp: 8.34
